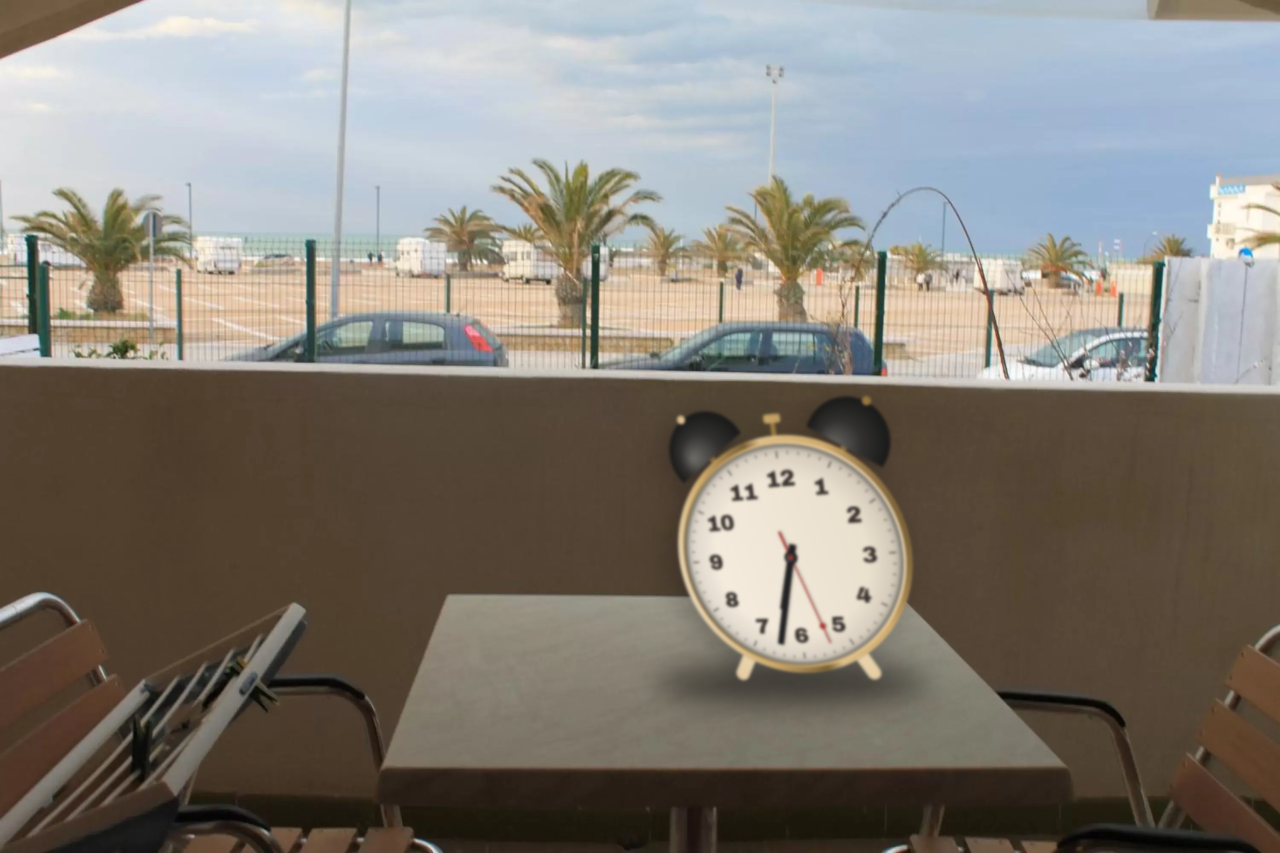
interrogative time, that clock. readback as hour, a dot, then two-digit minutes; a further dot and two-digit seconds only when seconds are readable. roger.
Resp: 6.32.27
